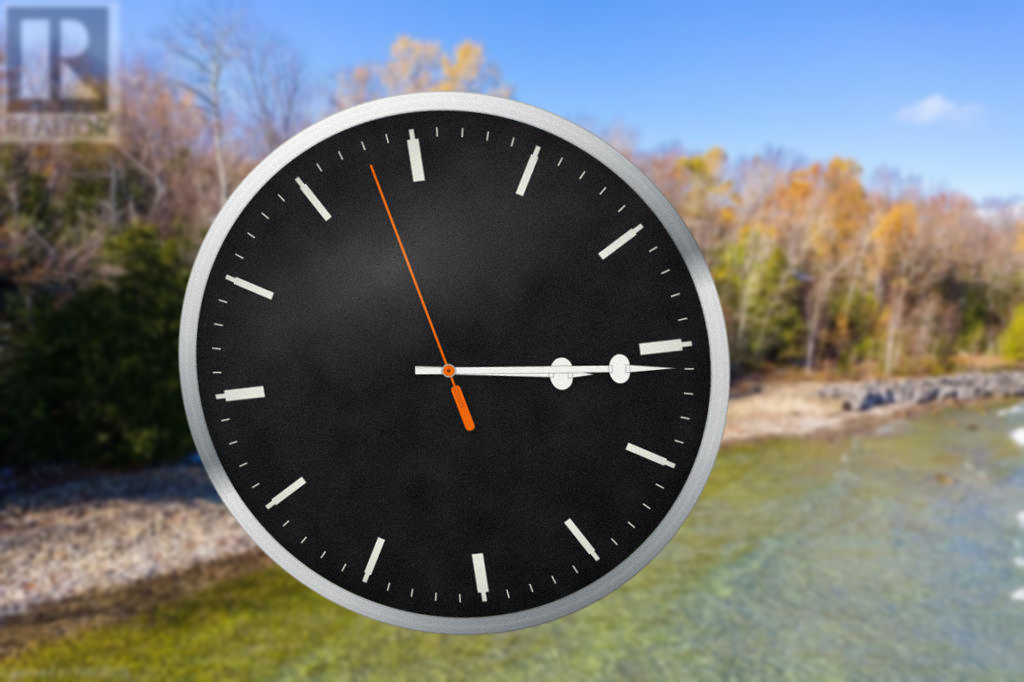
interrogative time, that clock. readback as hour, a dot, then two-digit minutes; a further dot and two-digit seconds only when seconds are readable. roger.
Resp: 3.15.58
